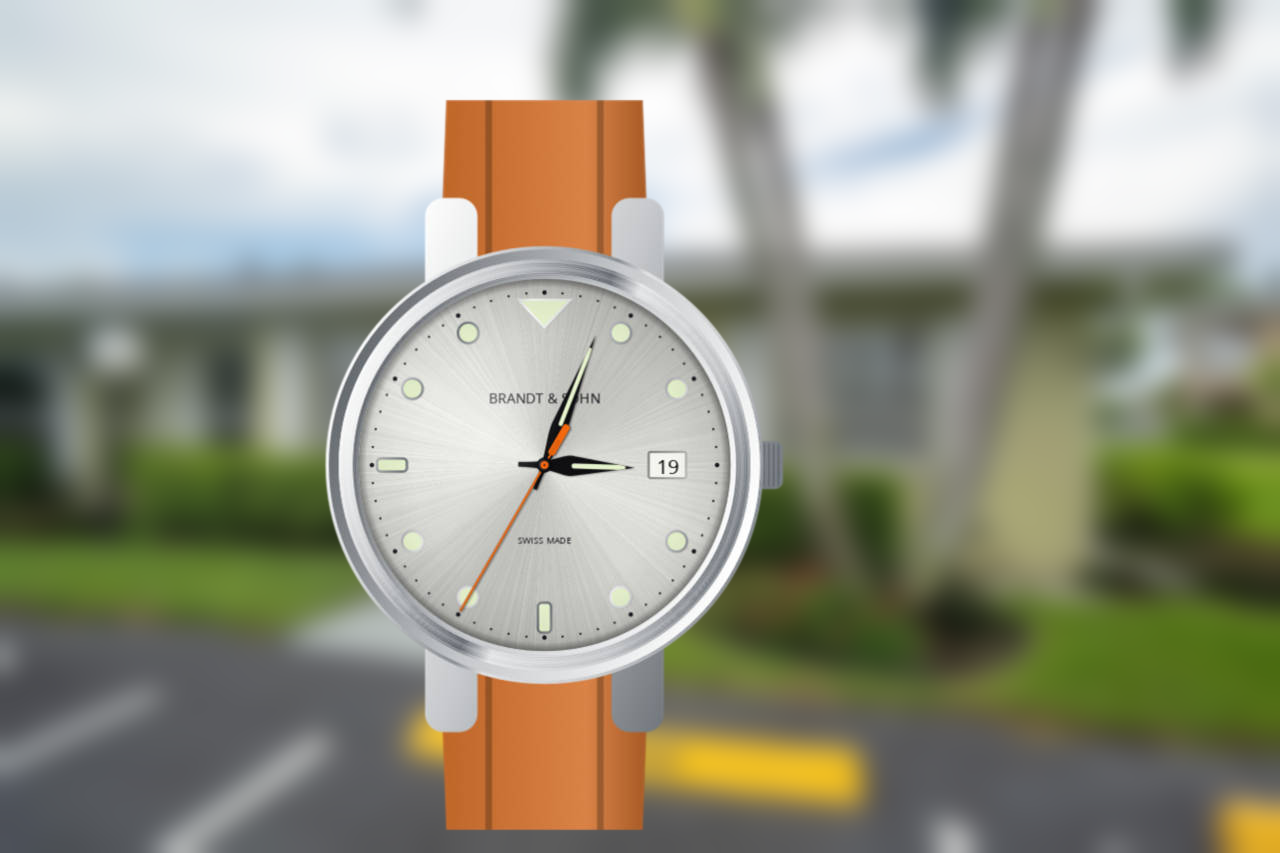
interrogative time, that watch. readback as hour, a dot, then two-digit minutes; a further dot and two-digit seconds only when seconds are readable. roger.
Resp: 3.03.35
